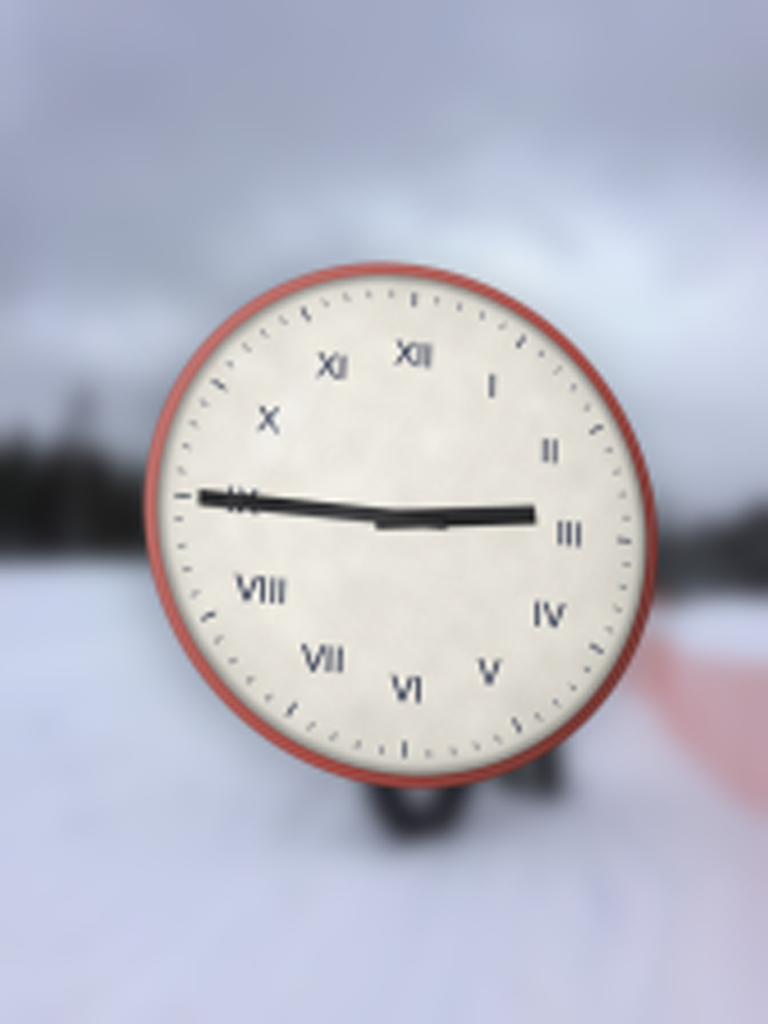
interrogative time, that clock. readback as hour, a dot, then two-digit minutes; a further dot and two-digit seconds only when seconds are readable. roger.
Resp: 2.45
